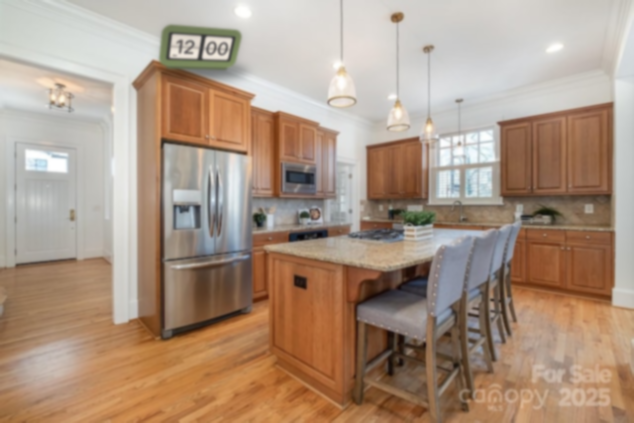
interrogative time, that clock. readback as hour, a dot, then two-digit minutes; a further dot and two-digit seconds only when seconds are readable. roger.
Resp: 12.00
